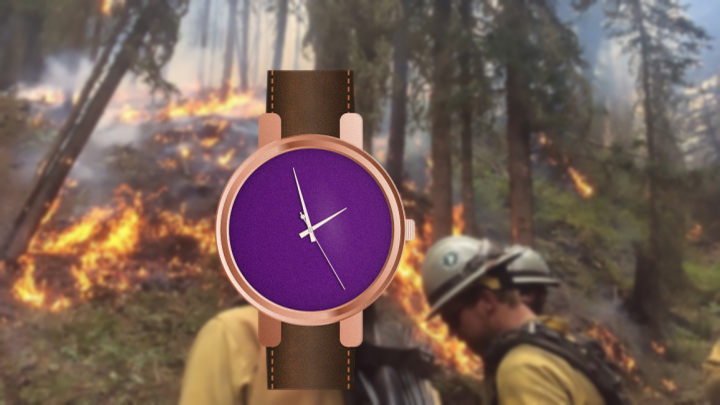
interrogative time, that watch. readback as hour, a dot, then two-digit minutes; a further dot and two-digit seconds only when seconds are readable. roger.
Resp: 1.57.25
